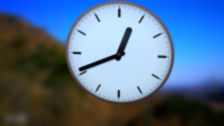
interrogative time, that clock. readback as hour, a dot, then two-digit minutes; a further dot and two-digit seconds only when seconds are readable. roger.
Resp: 12.41
